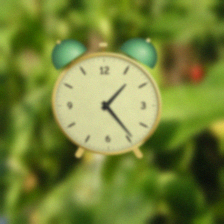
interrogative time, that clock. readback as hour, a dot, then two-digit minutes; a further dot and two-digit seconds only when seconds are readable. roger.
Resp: 1.24
